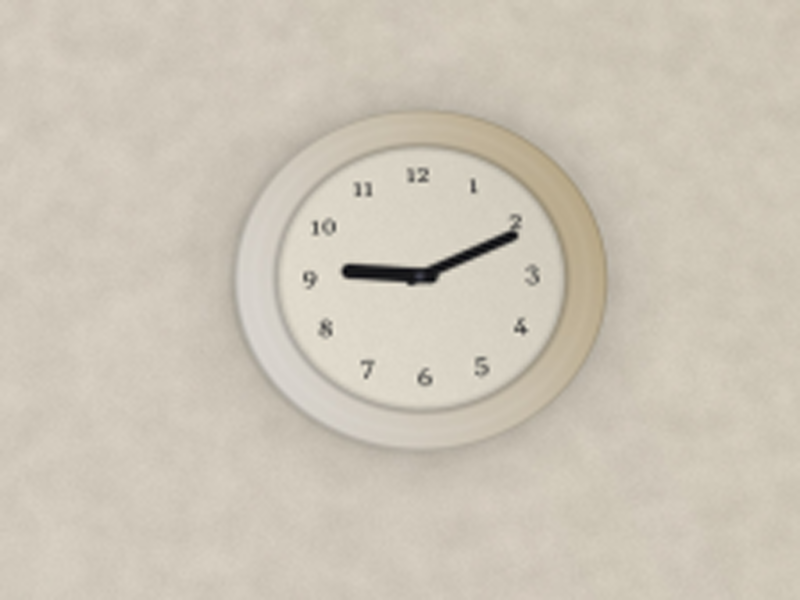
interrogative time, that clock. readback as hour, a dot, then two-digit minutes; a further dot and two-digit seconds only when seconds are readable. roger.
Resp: 9.11
